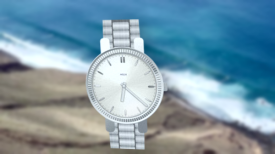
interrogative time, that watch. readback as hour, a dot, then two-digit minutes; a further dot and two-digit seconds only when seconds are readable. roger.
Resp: 6.22
